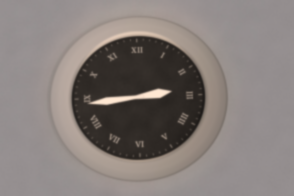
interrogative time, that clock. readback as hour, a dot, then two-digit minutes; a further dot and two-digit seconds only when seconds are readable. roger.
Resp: 2.44
